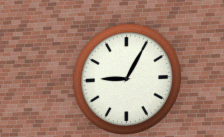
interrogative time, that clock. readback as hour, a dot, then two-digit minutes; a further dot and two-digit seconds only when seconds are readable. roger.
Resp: 9.05
